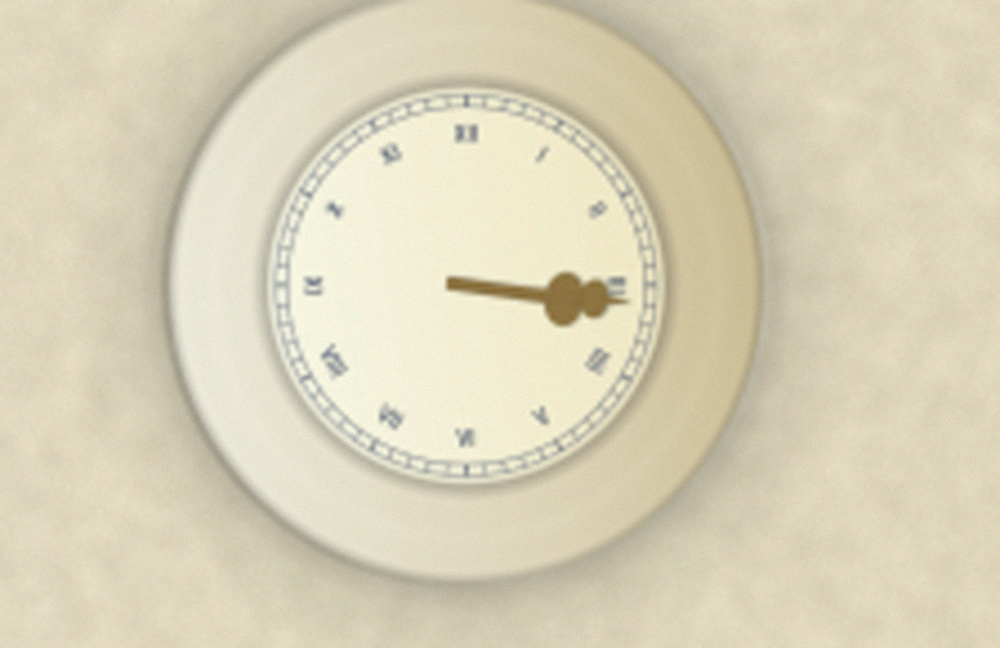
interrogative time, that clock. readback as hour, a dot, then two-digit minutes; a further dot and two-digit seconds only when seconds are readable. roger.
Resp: 3.16
